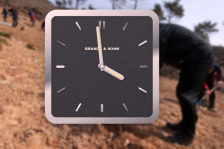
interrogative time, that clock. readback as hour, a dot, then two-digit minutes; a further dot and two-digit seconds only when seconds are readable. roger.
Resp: 3.59
